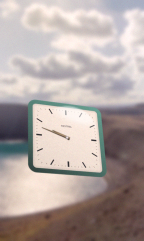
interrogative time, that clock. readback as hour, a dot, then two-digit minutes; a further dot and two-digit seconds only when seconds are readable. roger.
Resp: 9.48
